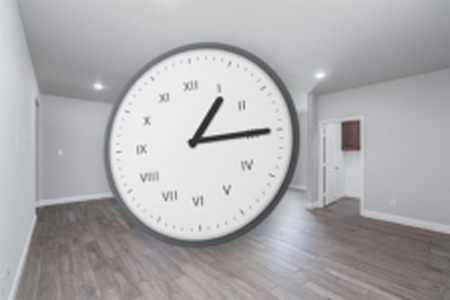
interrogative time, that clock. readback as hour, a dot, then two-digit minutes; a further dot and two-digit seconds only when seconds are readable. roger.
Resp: 1.15
